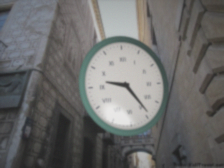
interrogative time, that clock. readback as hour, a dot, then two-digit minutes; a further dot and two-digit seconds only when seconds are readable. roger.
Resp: 9.24
